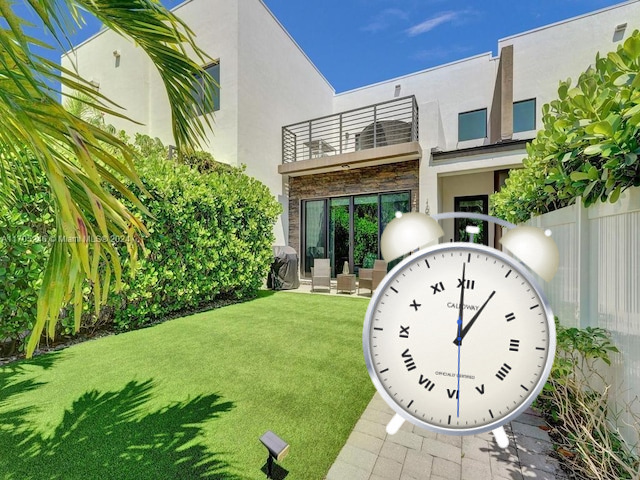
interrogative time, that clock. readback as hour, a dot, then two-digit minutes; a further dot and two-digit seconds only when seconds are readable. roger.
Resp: 12.59.29
